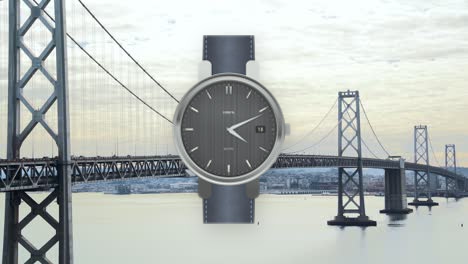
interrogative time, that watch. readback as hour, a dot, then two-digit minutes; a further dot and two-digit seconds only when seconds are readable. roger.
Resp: 4.11
